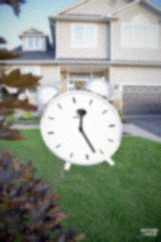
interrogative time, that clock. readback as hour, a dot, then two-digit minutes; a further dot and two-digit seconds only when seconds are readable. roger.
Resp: 12.27
